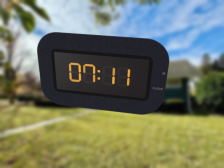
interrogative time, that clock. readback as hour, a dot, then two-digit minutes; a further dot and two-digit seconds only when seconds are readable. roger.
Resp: 7.11
